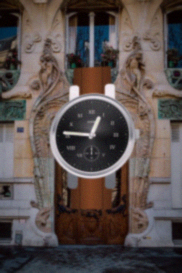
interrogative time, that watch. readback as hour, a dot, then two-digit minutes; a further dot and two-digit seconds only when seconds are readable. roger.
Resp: 12.46
